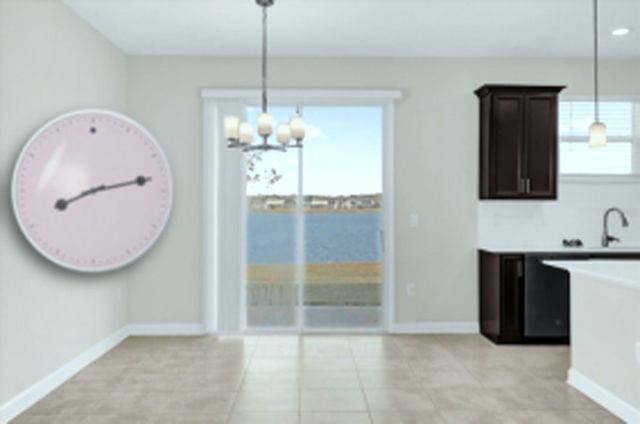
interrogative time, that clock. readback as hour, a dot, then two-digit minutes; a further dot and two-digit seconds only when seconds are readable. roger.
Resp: 8.13
